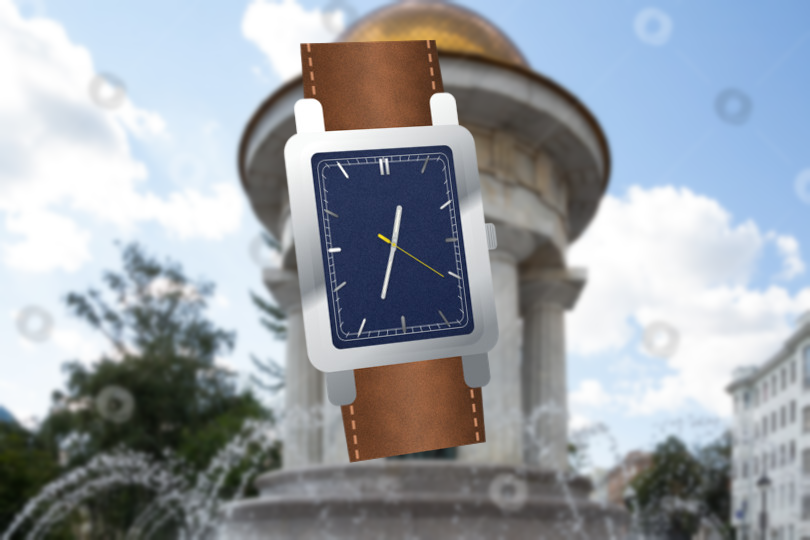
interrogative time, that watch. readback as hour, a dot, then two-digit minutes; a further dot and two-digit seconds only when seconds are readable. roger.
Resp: 12.33.21
